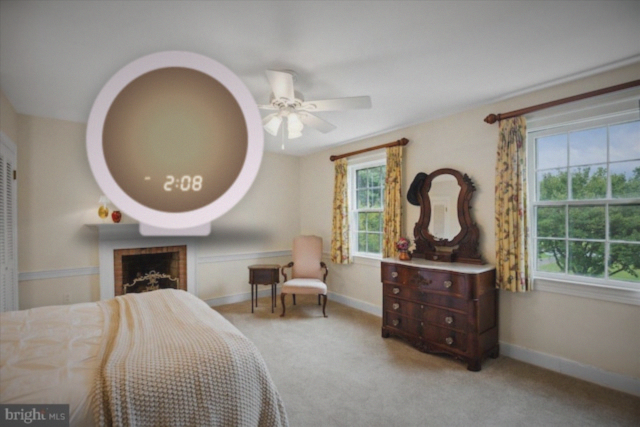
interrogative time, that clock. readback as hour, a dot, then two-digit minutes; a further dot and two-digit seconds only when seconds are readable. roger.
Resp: 2.08
